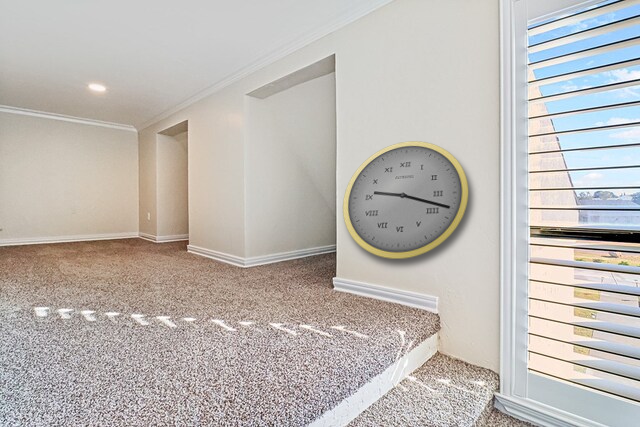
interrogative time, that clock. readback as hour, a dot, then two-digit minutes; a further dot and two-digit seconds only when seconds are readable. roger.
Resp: 9.18
